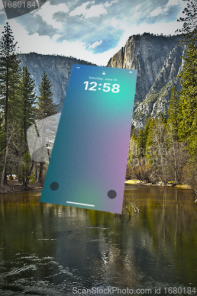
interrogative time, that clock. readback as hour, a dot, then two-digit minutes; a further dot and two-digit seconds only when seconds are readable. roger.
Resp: 12.58
